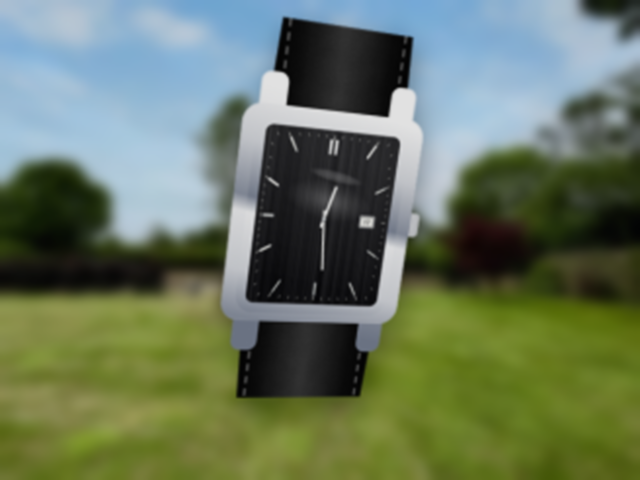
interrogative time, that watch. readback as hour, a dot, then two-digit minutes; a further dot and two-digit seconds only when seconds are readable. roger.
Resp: 12.29
